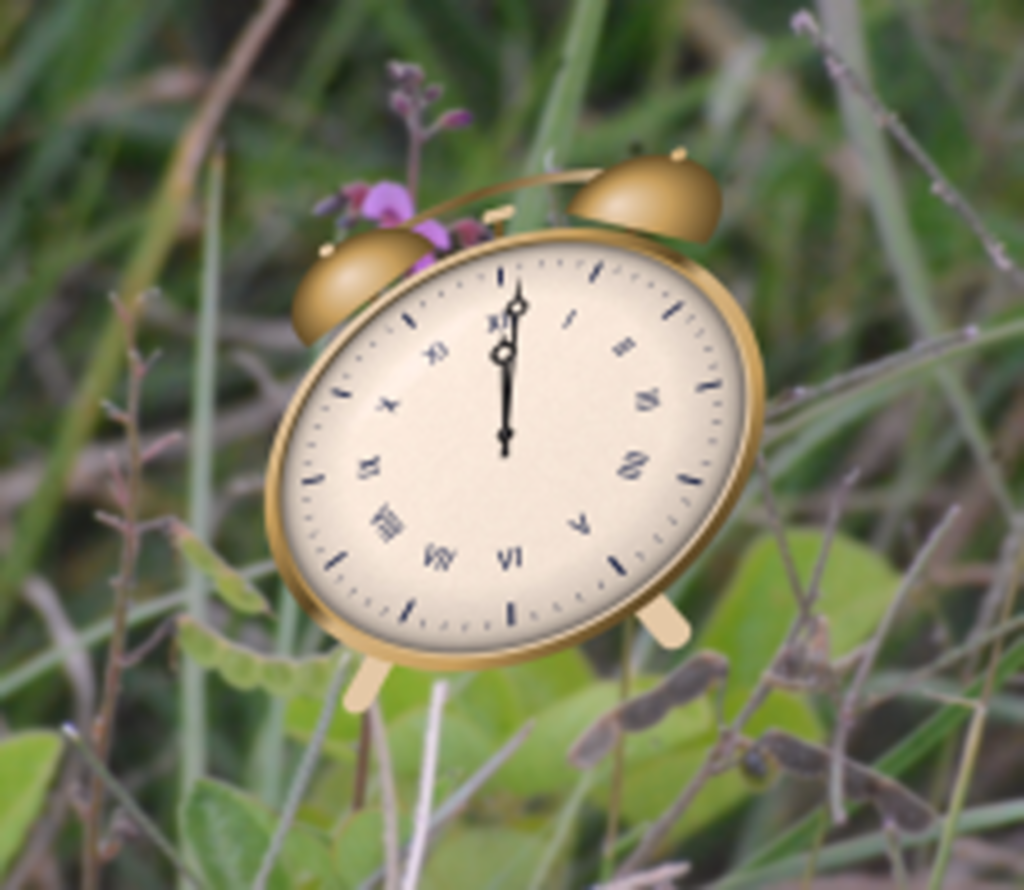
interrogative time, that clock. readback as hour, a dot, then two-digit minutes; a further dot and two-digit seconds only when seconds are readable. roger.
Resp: 12.01
